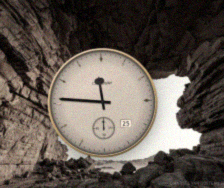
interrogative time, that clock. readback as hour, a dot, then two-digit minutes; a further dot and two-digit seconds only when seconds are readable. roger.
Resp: 11.46
